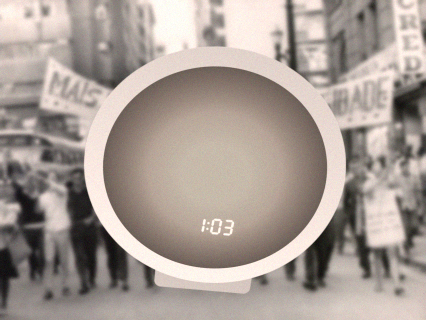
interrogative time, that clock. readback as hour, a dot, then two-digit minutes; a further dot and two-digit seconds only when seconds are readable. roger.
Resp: 1.03
